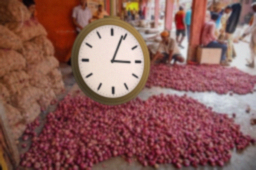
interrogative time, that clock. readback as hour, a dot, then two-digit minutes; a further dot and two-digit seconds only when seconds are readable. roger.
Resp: 3.04
